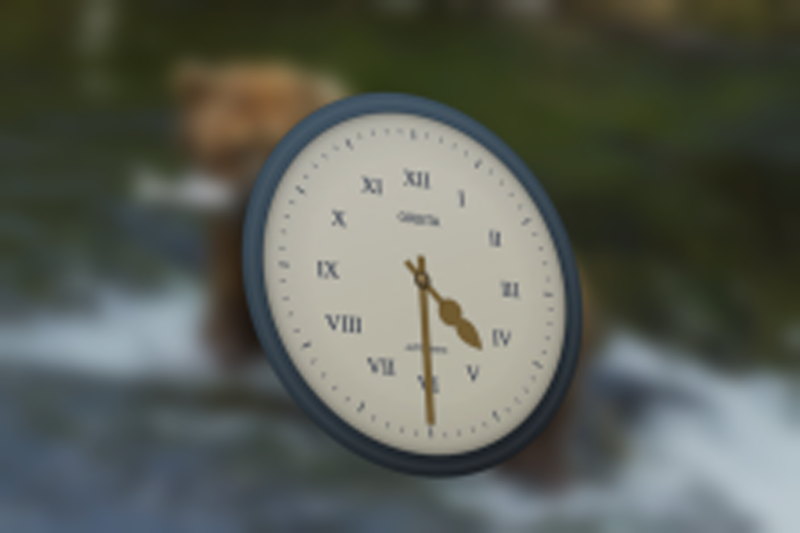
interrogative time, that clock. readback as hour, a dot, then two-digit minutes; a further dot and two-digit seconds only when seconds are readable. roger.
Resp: 4.30
